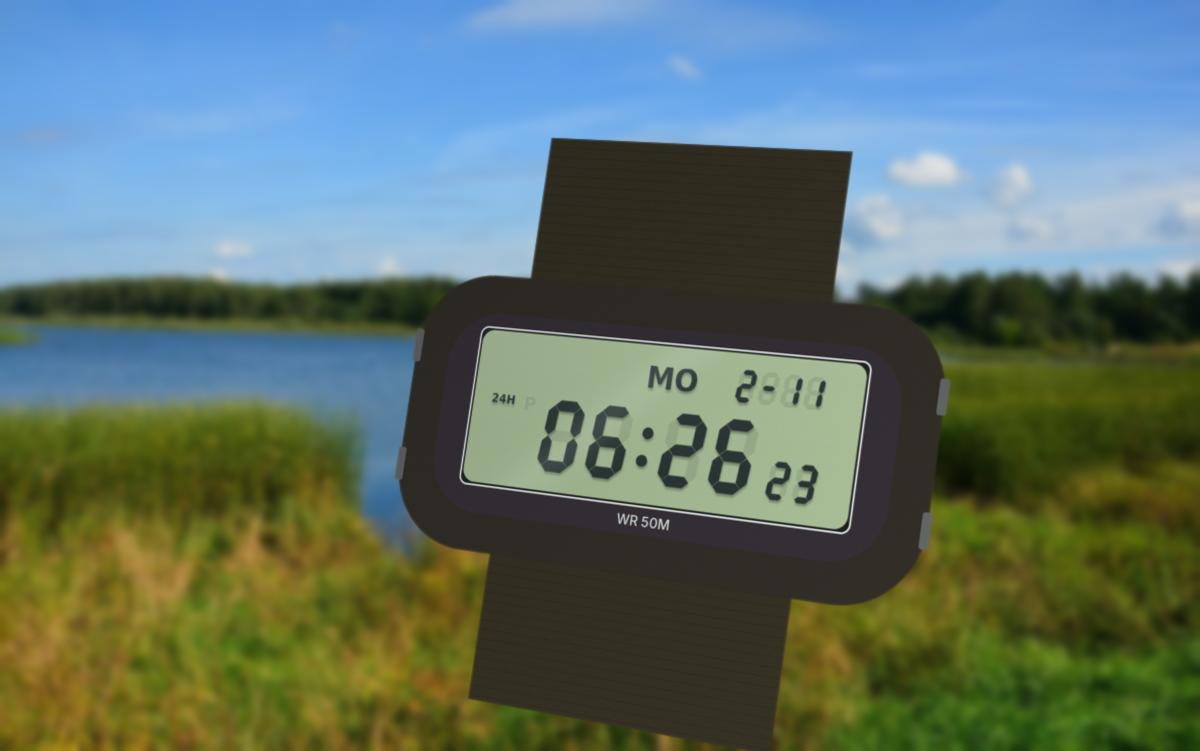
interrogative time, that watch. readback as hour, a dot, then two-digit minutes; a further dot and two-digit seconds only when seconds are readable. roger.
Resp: 6.26.23
